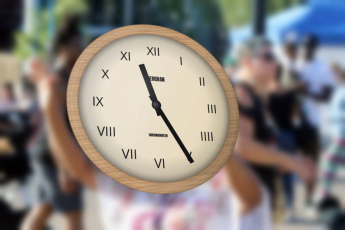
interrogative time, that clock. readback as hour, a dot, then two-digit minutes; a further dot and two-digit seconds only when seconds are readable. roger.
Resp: 11.25
